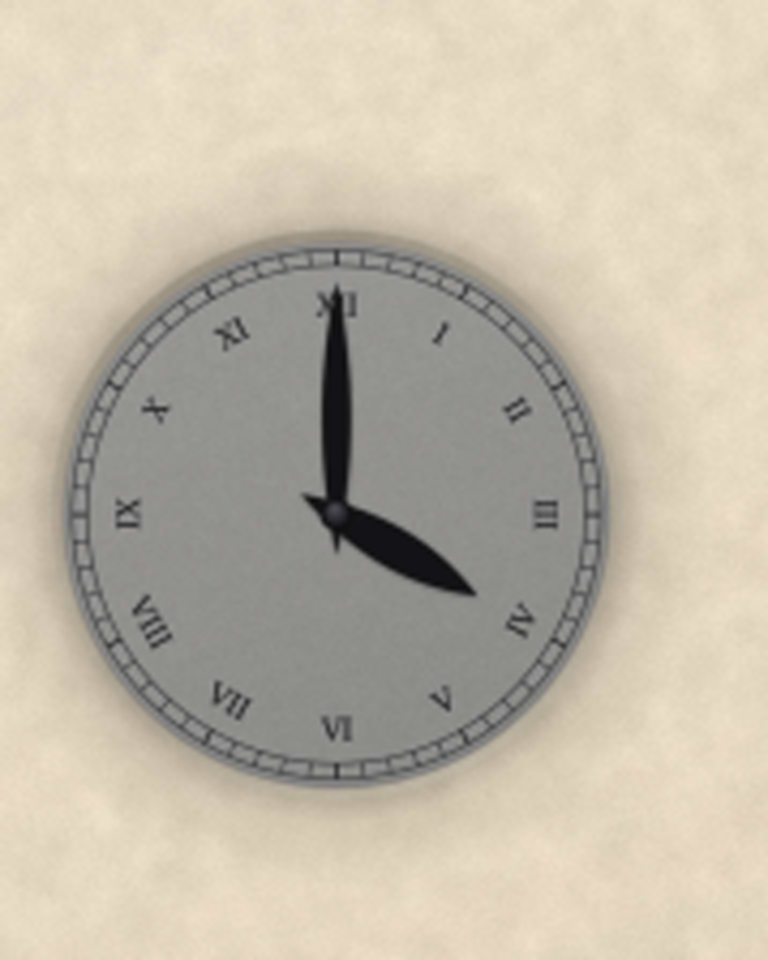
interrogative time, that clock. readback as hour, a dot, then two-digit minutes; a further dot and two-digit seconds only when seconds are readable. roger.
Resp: 4.00
